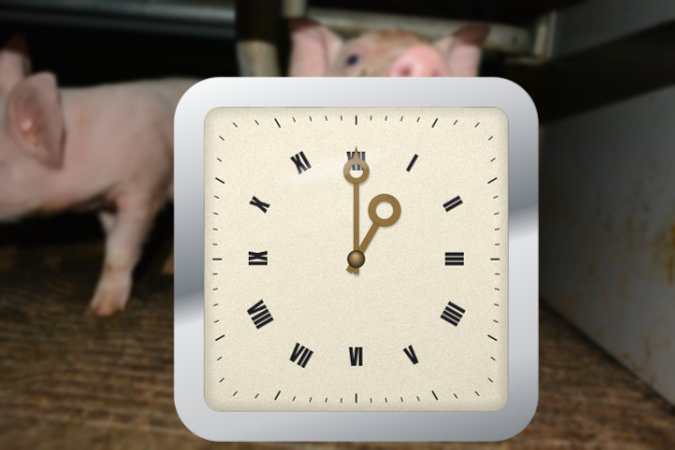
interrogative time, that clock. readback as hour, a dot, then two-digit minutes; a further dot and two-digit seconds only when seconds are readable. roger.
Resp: 1.00
